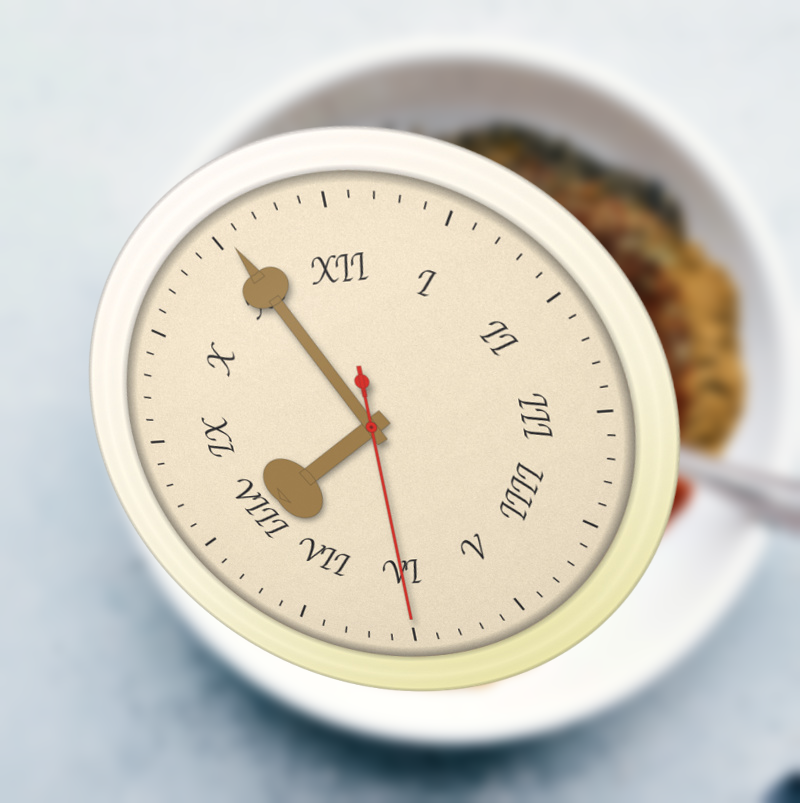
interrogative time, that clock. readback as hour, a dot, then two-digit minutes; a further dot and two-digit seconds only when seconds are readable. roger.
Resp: 7.55.30
